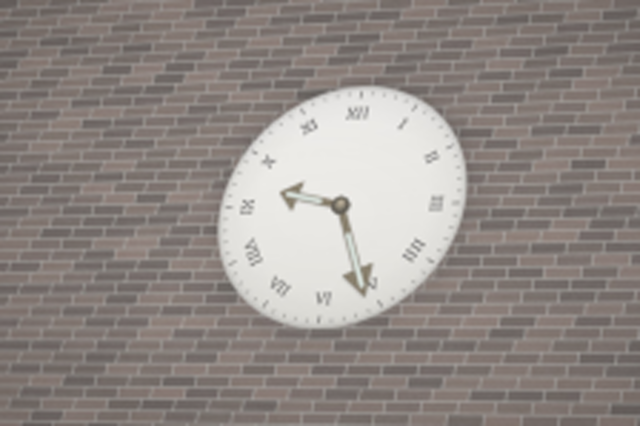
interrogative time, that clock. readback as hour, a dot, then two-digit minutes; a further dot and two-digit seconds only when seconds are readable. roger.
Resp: 9.26
